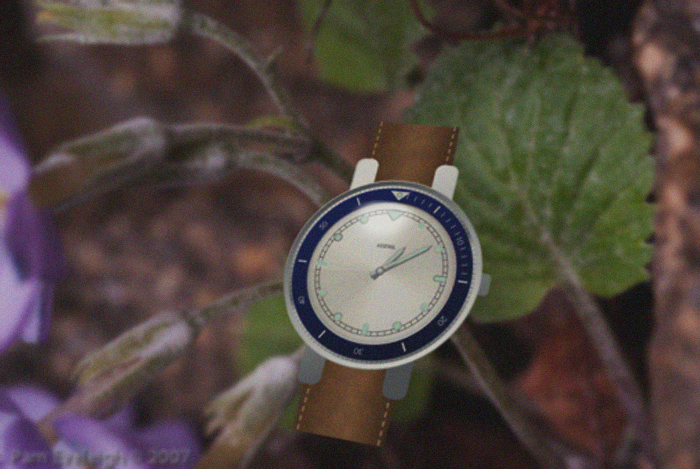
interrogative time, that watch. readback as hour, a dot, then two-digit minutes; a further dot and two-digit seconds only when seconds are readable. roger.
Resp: 1.09
